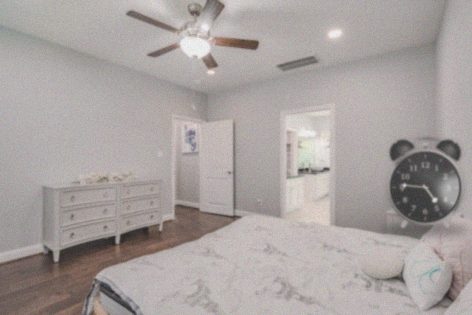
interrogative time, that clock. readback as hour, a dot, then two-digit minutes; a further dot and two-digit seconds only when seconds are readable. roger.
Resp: 4.46
